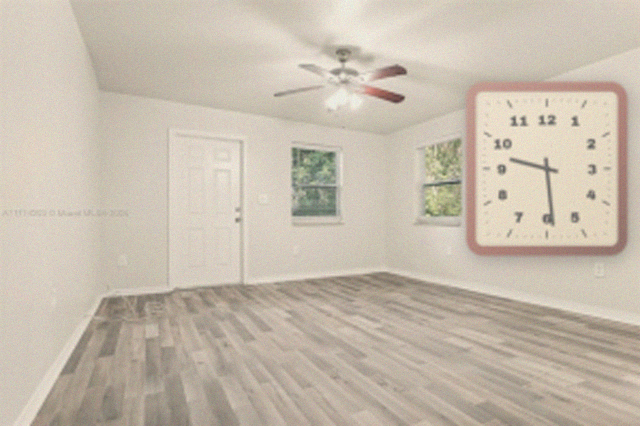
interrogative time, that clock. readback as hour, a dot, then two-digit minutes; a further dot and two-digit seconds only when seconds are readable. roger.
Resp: 9.29
